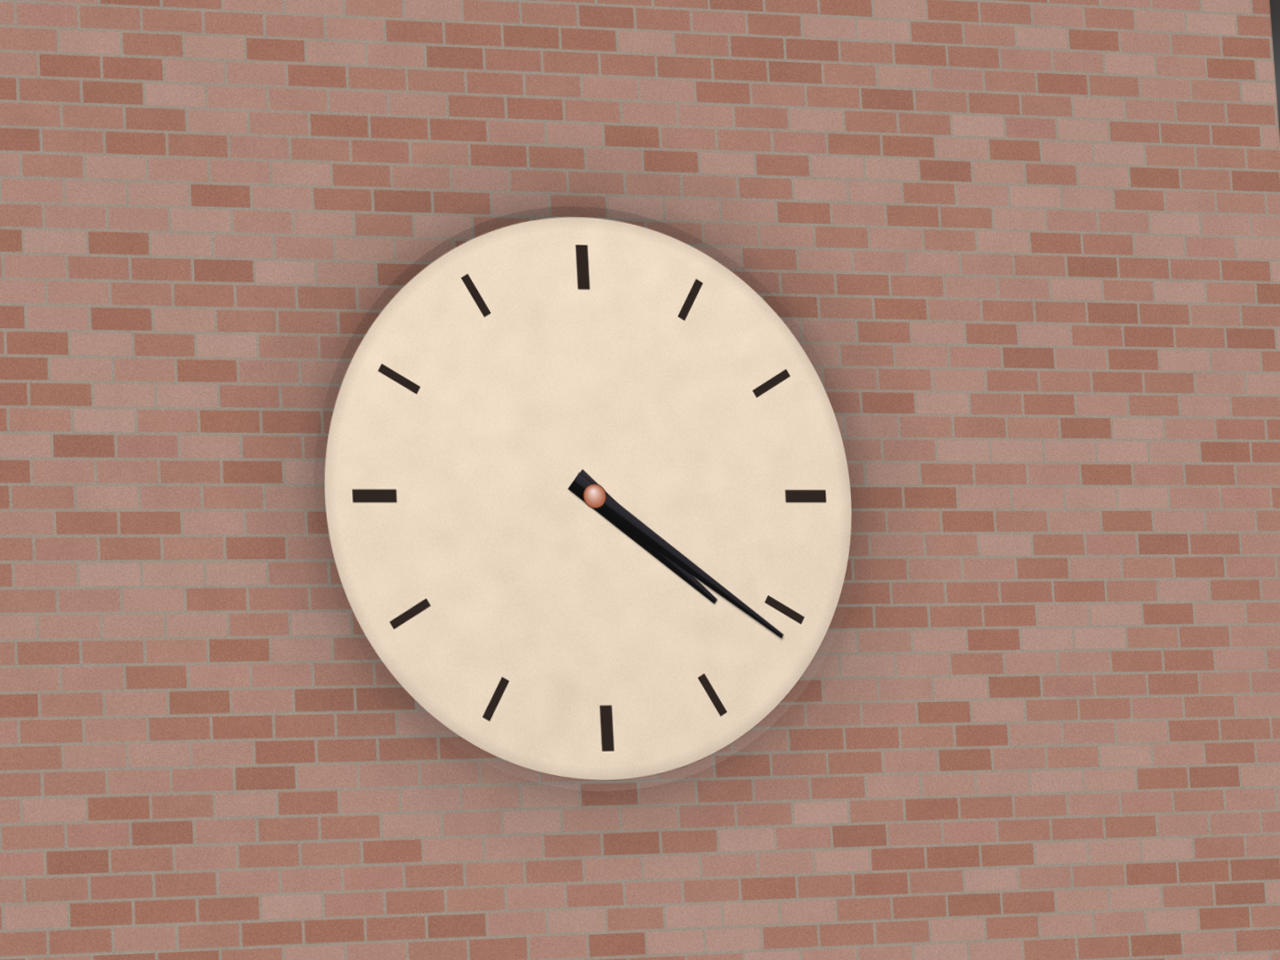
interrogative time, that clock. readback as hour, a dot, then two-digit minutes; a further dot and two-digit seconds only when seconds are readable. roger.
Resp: 4.21
